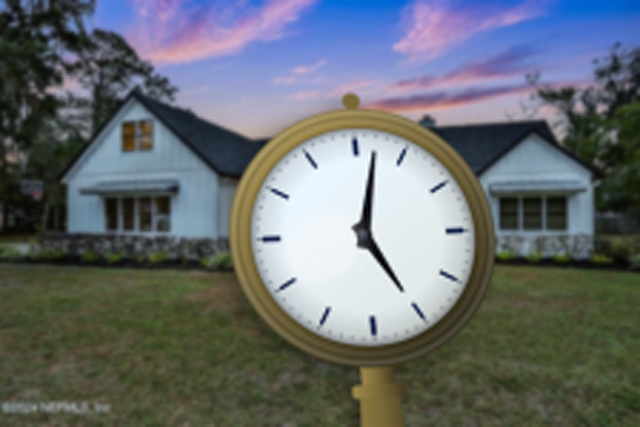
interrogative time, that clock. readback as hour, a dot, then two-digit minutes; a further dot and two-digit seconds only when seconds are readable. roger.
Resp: 5.02
